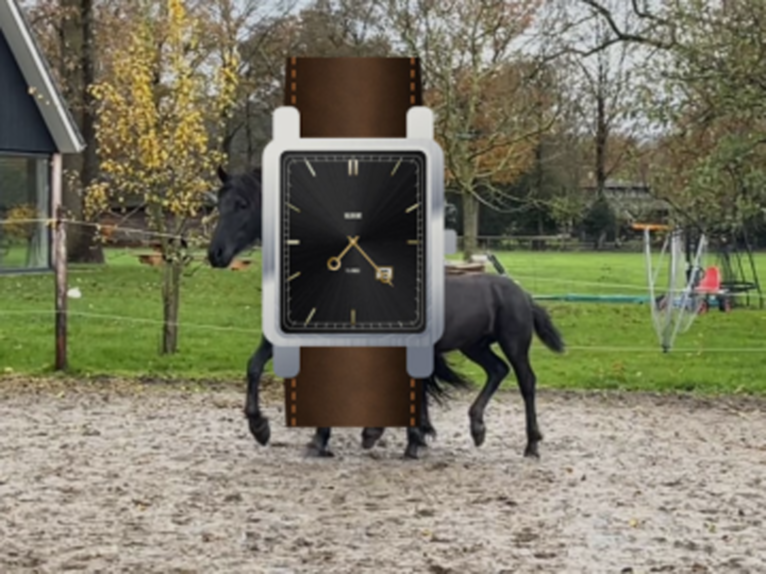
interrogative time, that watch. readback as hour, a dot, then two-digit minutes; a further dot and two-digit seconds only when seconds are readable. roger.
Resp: 7.23
